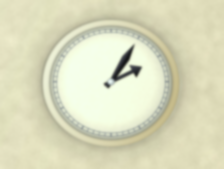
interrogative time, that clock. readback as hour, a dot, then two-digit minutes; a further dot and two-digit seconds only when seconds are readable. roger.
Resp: 2.05
